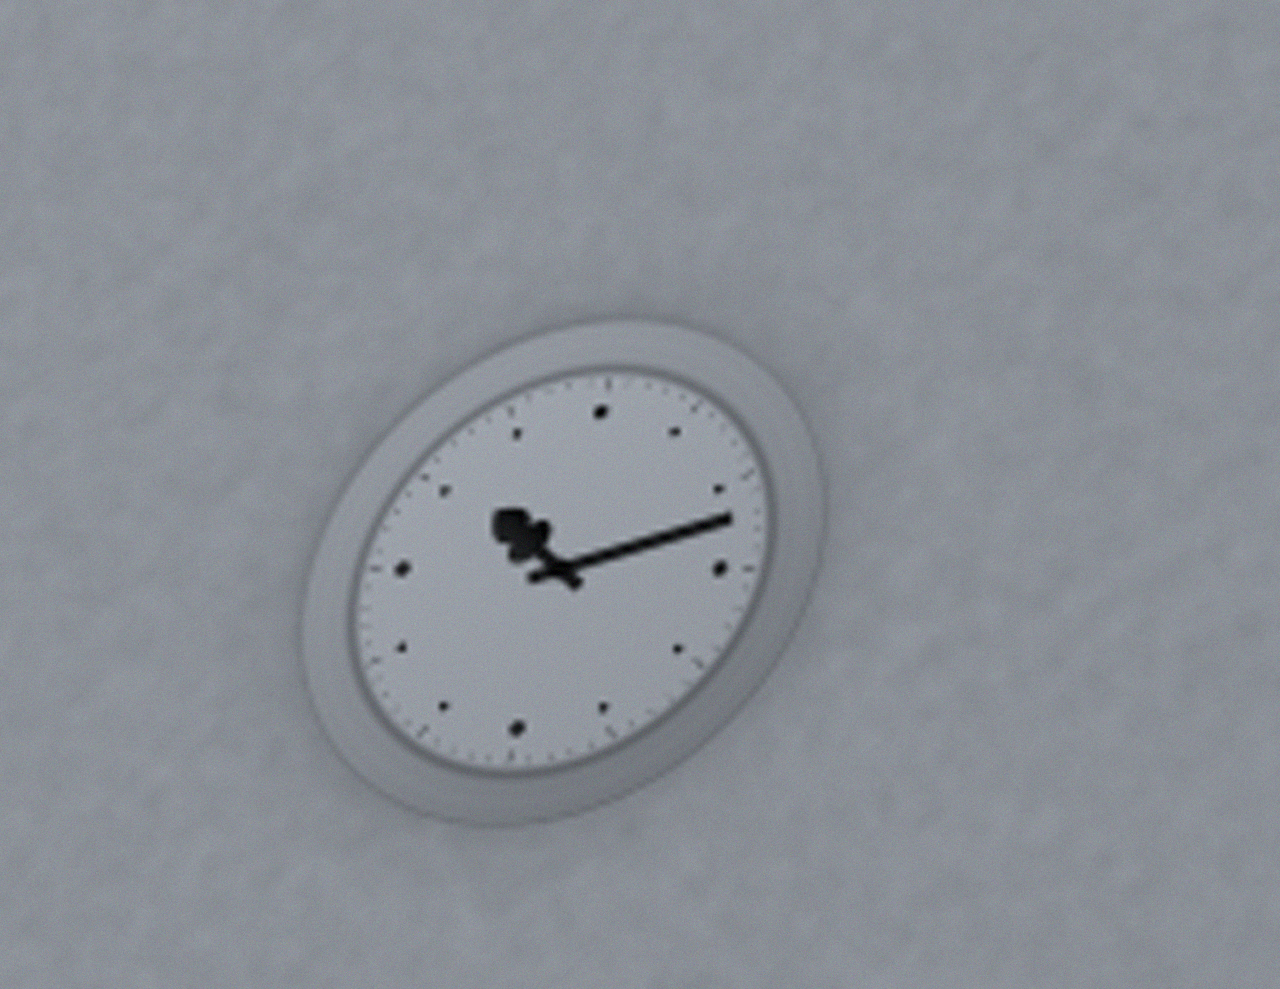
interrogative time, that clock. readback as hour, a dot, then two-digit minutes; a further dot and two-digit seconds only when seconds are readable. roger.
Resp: 10.12
